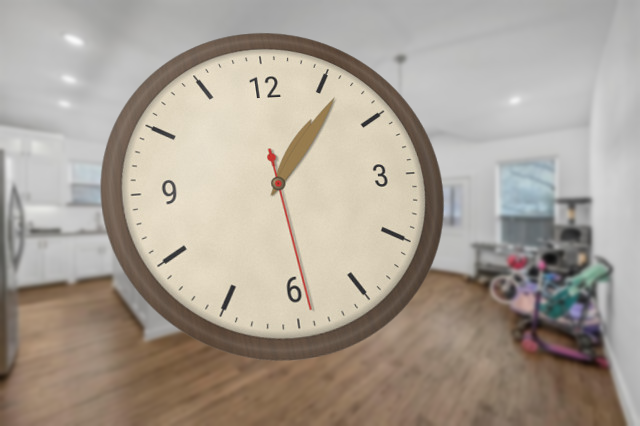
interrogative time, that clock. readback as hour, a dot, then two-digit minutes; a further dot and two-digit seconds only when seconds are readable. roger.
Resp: 1.06.29
